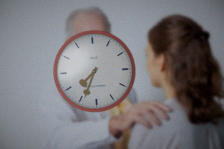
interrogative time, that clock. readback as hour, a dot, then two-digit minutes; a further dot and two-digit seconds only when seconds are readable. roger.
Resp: 7.34
